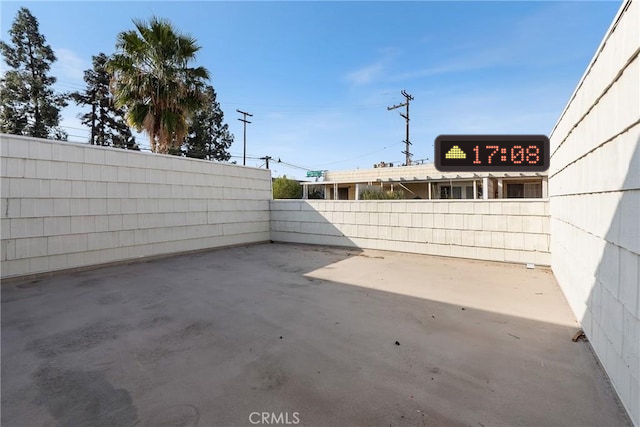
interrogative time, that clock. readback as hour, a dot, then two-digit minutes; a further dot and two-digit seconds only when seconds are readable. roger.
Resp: 17.08
